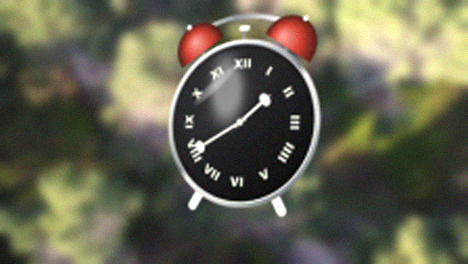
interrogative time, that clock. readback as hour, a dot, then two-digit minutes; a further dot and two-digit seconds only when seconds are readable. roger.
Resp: 1.40
